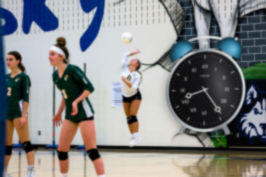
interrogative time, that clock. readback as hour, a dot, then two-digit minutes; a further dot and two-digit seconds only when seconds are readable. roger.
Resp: 8.24
